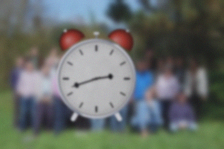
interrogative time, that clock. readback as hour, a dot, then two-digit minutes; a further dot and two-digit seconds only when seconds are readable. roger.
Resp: 2.42
